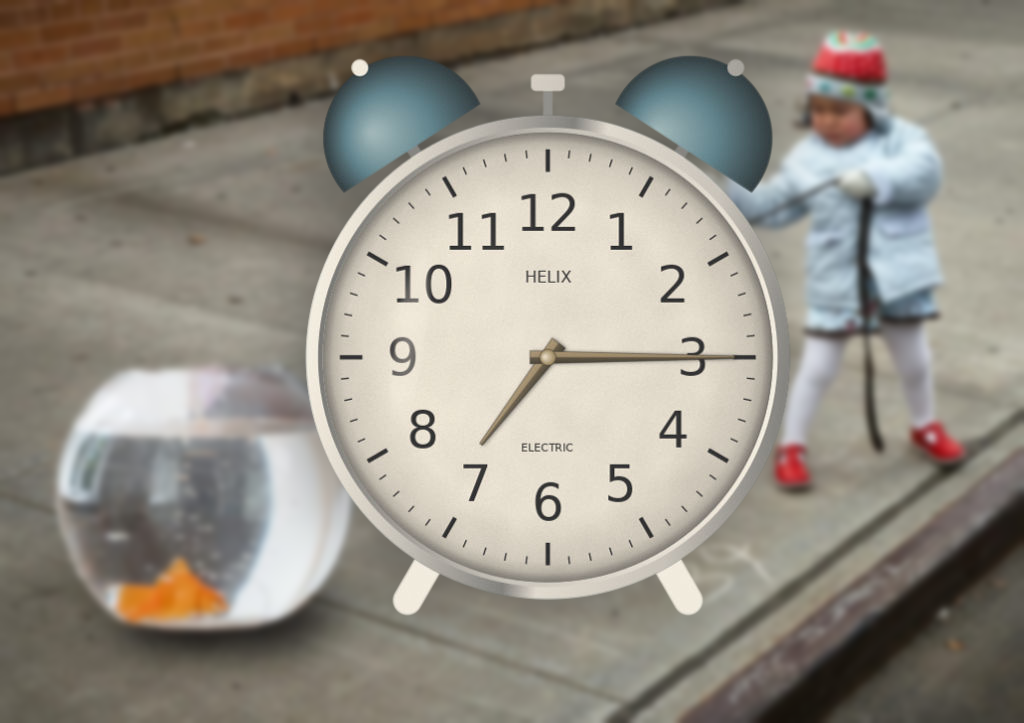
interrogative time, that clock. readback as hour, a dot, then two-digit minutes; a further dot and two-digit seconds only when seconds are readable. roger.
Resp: 7.15
